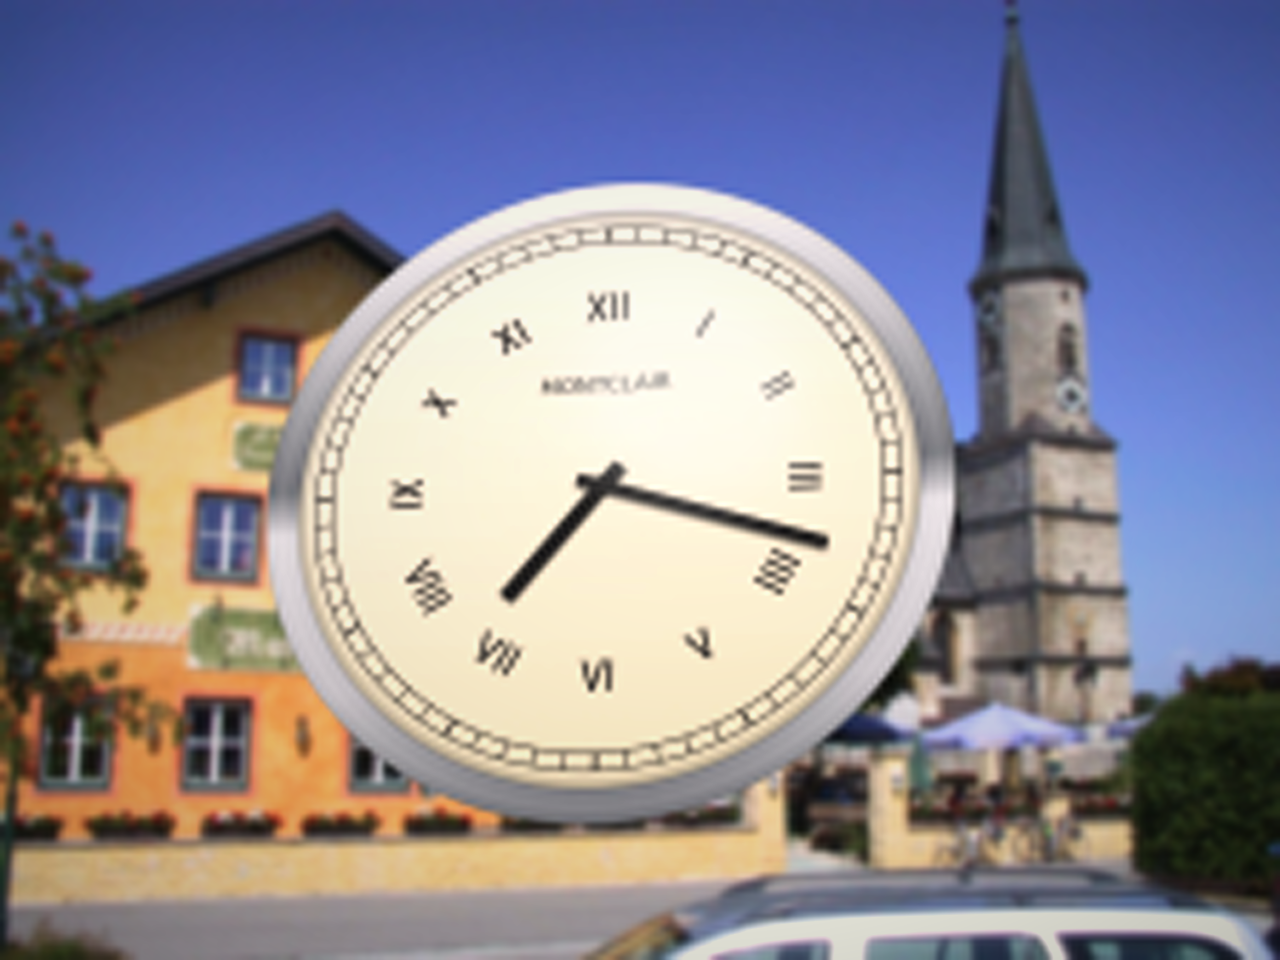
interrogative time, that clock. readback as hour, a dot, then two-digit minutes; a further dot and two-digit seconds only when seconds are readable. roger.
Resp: 7.18
